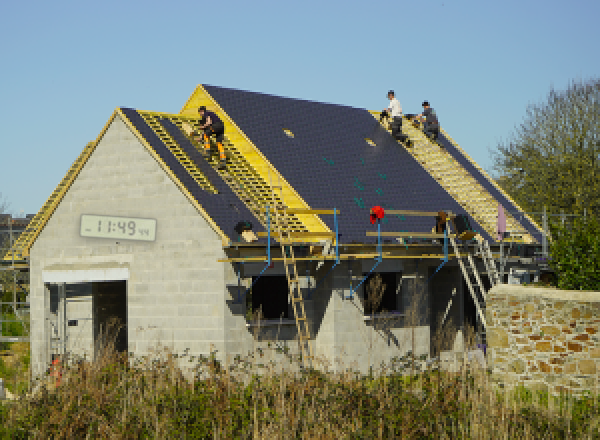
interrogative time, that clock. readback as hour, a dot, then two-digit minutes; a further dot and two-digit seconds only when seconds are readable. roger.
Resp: 11.49
